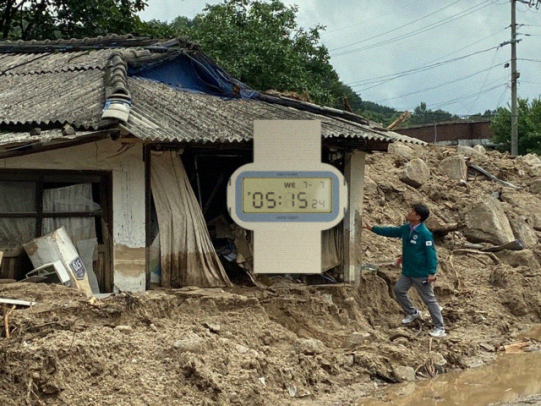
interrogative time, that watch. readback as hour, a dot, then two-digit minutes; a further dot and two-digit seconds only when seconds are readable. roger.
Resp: 5.15.24
